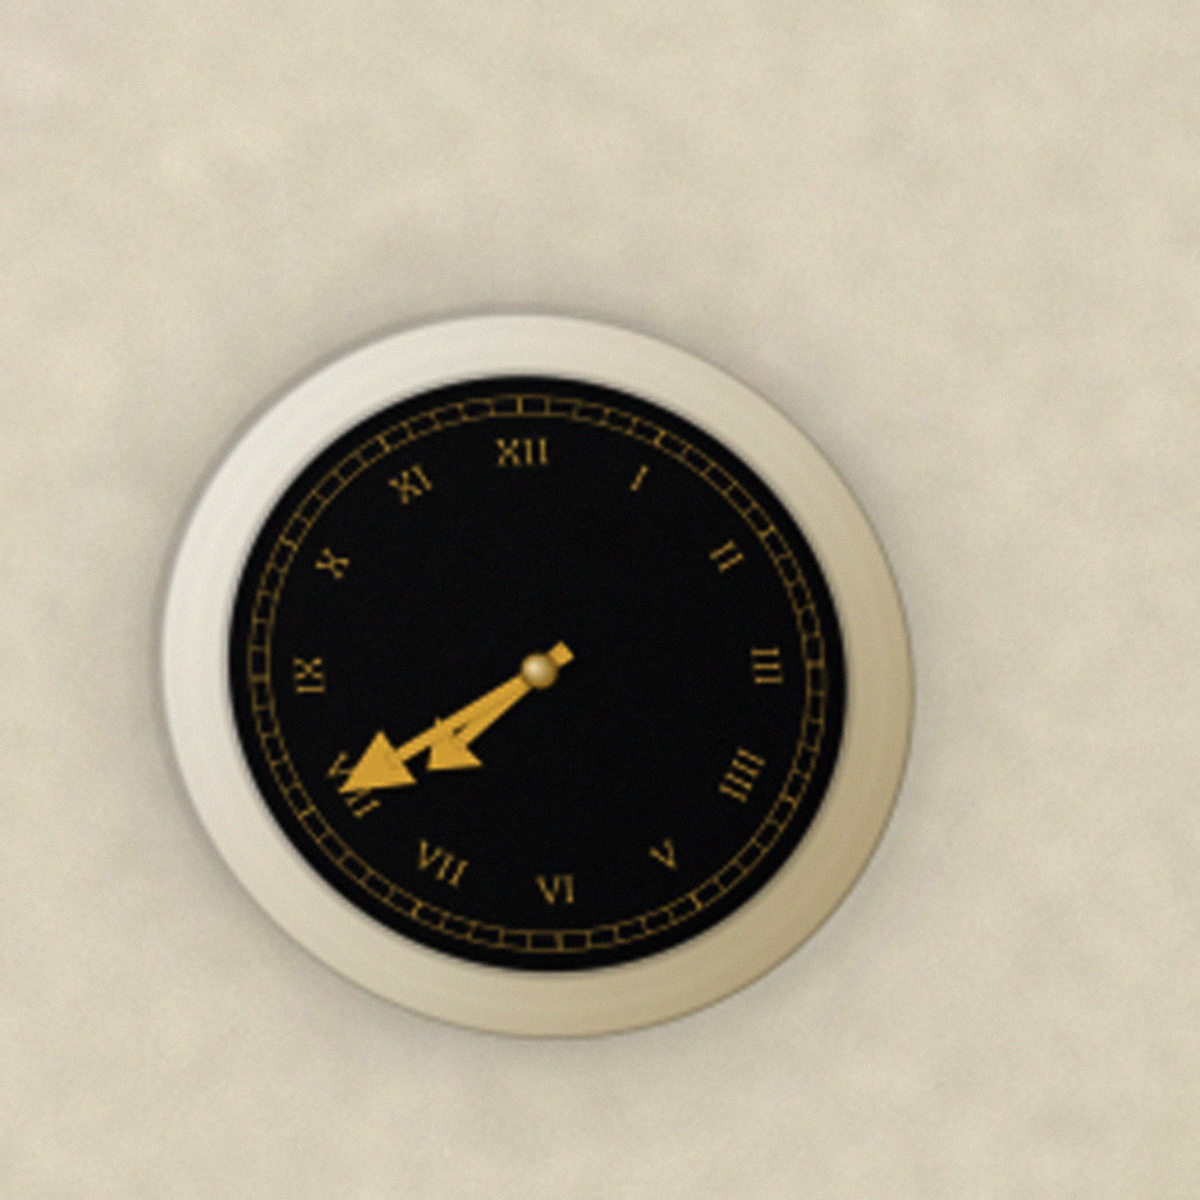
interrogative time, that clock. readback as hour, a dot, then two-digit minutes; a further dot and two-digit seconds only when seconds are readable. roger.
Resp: 7.40
